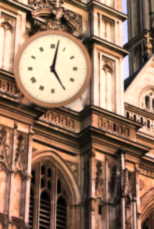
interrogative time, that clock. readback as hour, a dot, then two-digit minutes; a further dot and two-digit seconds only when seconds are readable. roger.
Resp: 5.02
